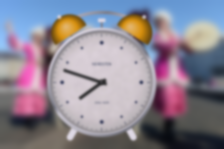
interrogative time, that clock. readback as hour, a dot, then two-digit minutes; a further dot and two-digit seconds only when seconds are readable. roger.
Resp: 7.48
